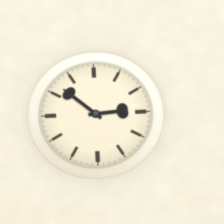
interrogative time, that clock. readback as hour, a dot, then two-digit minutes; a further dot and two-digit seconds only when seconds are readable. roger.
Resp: 2.52
